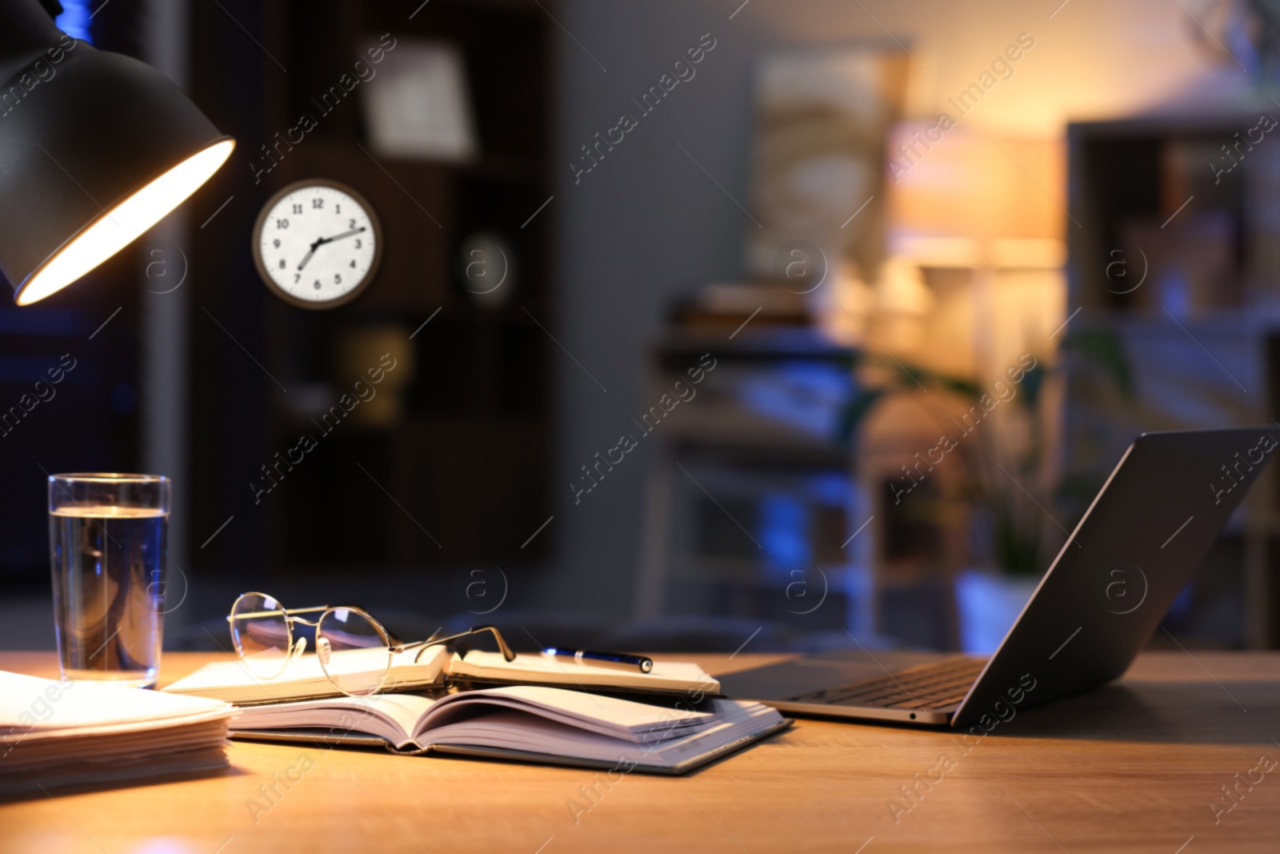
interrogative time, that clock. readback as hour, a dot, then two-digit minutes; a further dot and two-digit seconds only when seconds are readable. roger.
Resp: 7.12
